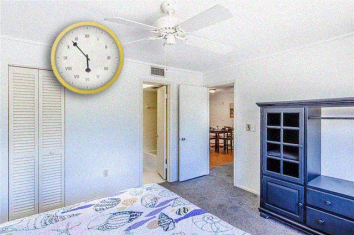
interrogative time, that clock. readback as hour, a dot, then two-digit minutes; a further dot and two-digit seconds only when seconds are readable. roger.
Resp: 5.53
